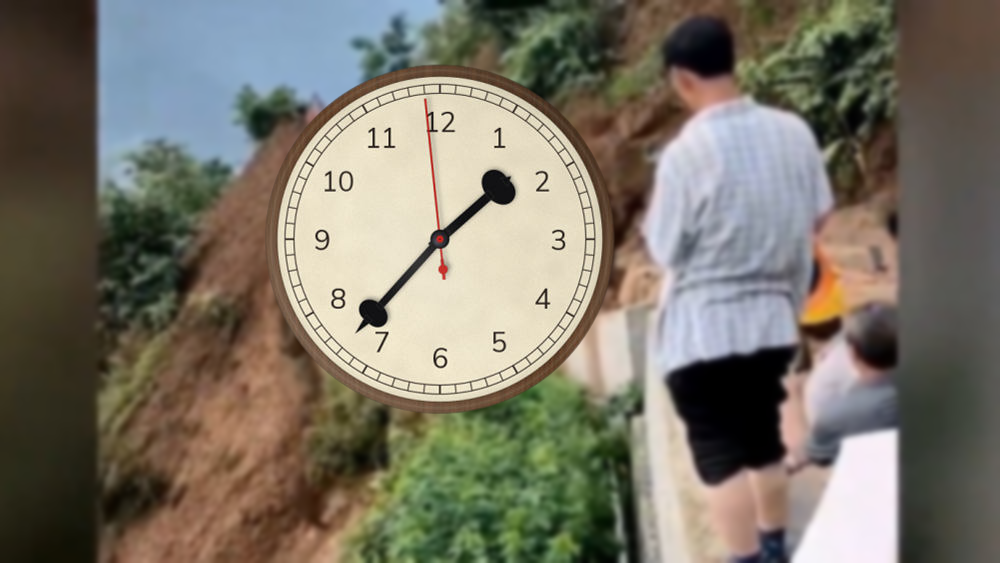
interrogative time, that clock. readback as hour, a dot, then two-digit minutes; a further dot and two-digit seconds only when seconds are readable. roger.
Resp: 1.36.59
